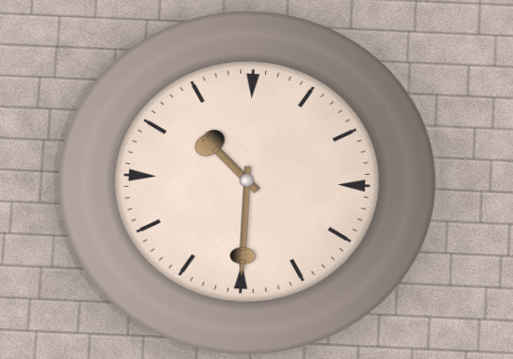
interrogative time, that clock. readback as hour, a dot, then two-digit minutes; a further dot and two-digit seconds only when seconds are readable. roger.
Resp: 10.30
